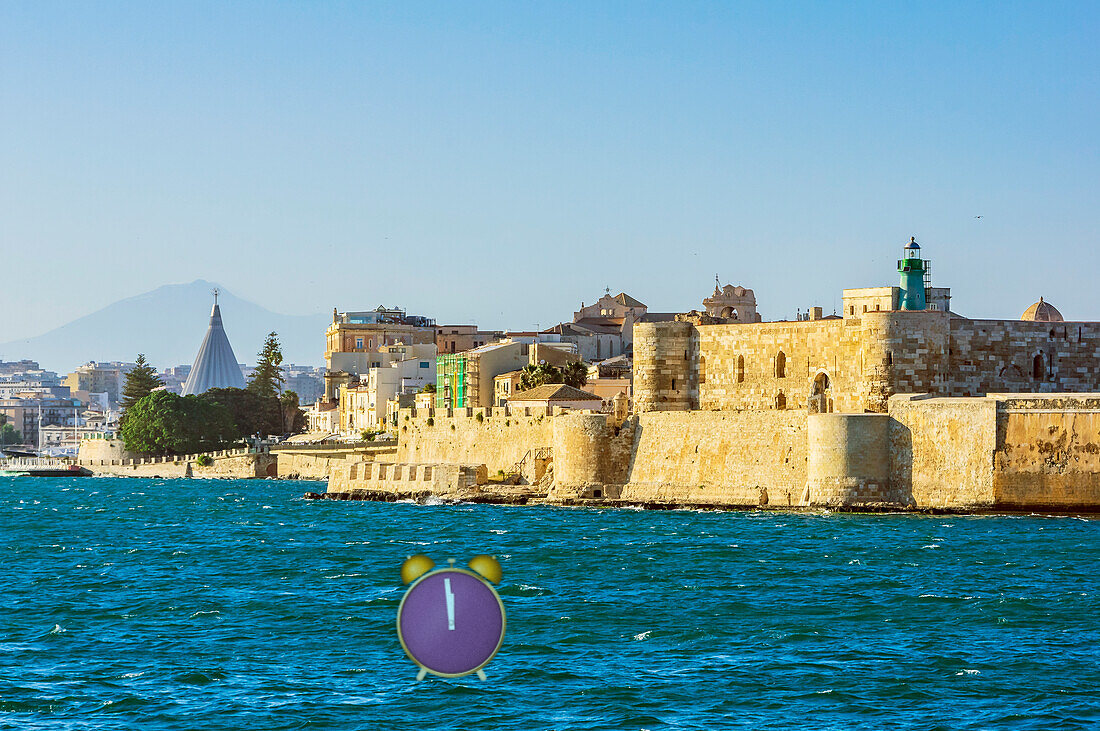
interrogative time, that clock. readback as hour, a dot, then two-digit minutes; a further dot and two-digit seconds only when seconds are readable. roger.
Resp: 11.59
